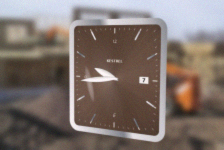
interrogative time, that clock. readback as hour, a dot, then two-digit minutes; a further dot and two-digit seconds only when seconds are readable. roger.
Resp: 9.44
